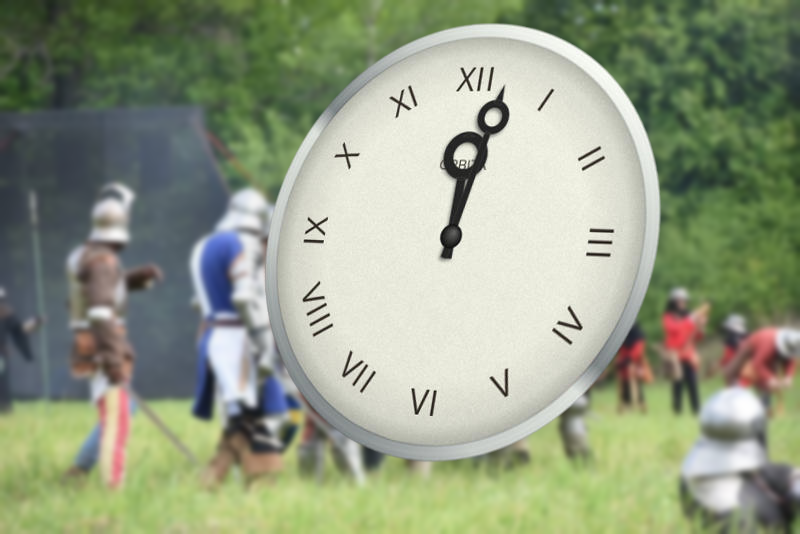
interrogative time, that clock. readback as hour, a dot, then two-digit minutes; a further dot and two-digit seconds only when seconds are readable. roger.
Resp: 12.02
